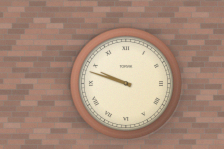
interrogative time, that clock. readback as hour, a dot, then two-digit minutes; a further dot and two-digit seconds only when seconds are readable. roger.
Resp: 9.48
